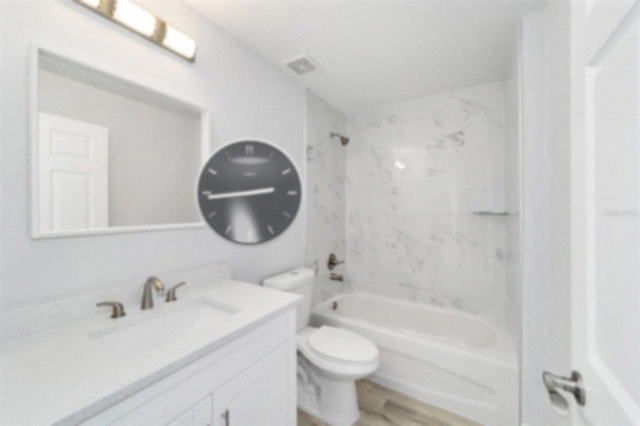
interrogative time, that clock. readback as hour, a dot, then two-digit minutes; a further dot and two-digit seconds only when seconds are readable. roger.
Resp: 2.44
